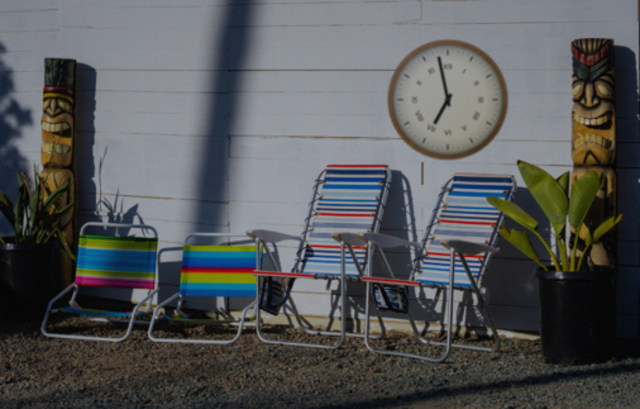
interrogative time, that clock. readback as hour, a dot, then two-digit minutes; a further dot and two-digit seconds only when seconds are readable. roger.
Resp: 6.58
